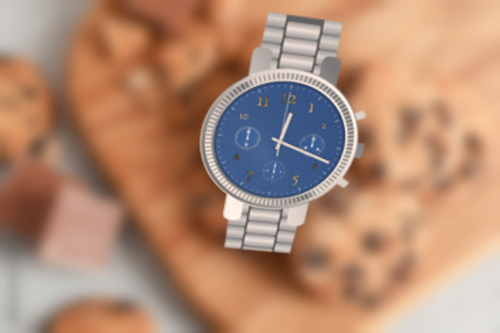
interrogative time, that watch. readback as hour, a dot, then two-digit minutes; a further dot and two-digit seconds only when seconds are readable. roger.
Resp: 12.18
